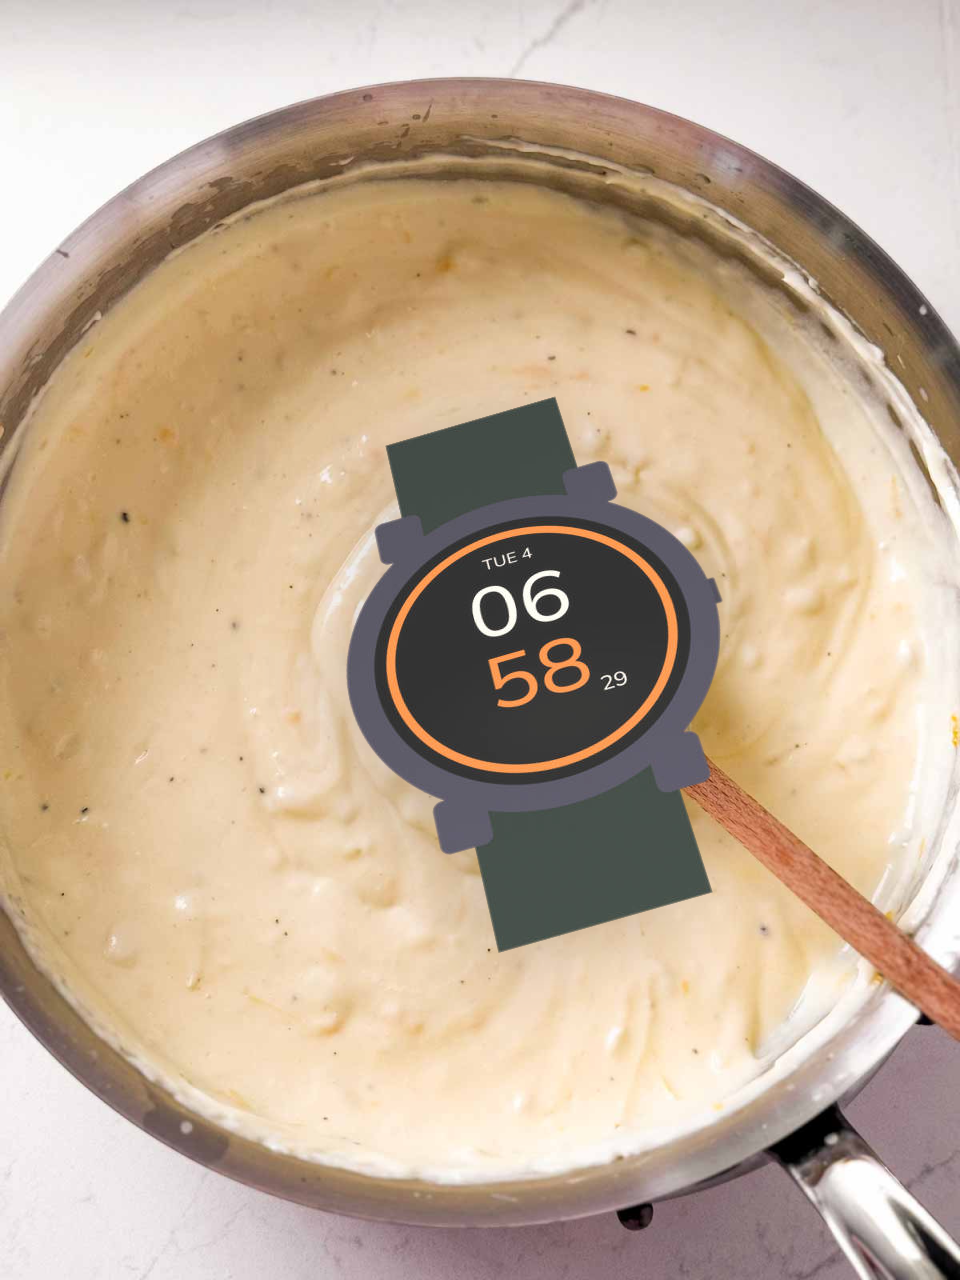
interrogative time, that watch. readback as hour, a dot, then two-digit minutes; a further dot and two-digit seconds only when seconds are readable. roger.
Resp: 6.58.29
